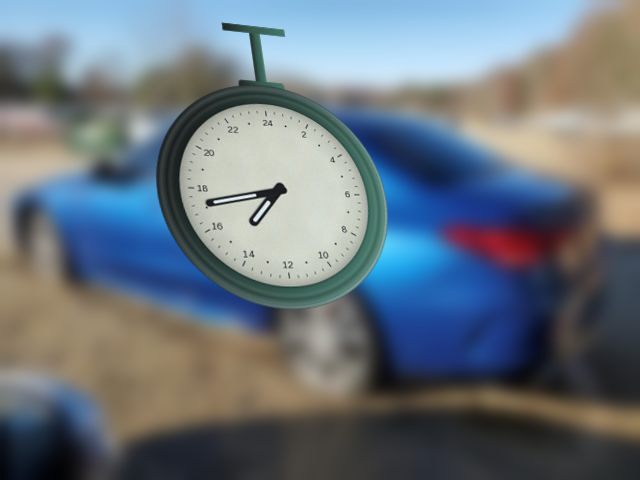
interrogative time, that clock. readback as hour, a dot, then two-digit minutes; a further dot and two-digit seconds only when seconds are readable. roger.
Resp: 14.43
